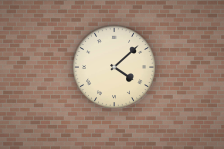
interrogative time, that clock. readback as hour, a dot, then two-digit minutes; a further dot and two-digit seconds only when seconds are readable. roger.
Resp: 4.08
